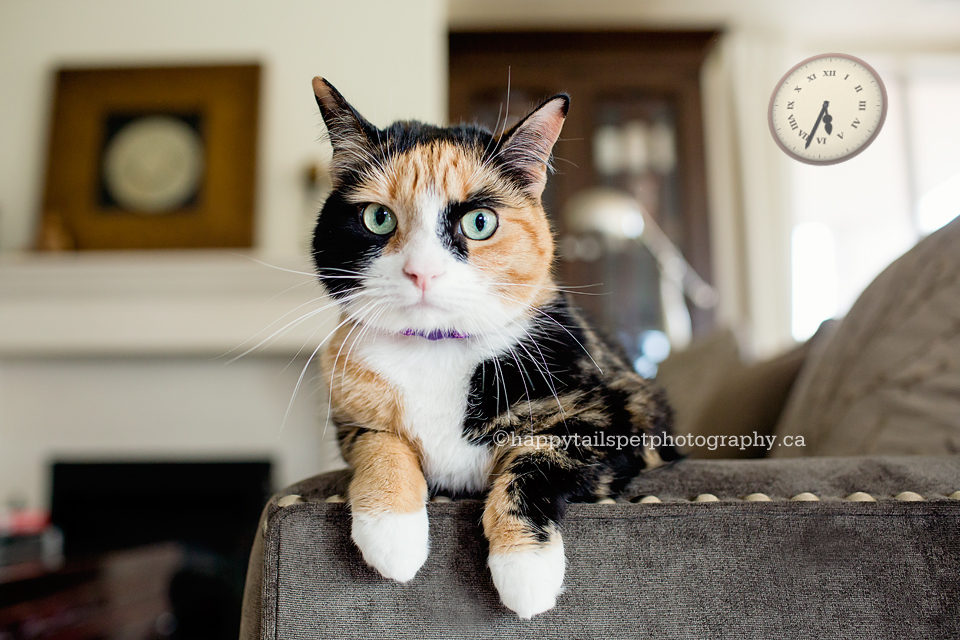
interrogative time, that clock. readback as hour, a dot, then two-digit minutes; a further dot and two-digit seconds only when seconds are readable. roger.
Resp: 5.33
